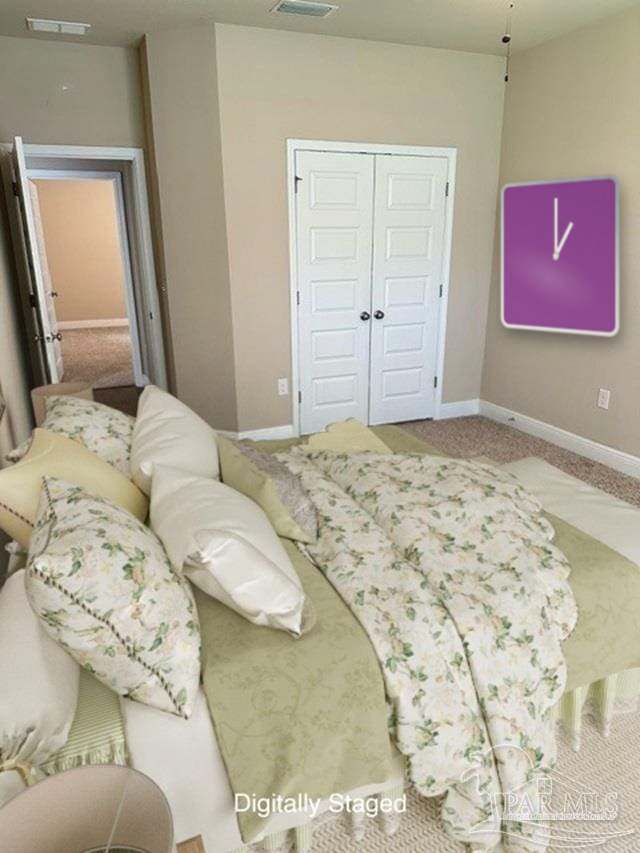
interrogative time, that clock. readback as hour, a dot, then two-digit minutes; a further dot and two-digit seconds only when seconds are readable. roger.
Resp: 1.00
